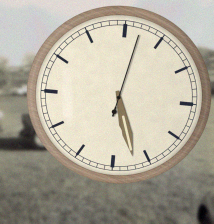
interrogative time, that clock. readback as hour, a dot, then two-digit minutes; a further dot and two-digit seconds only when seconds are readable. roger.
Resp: 5.27.02
